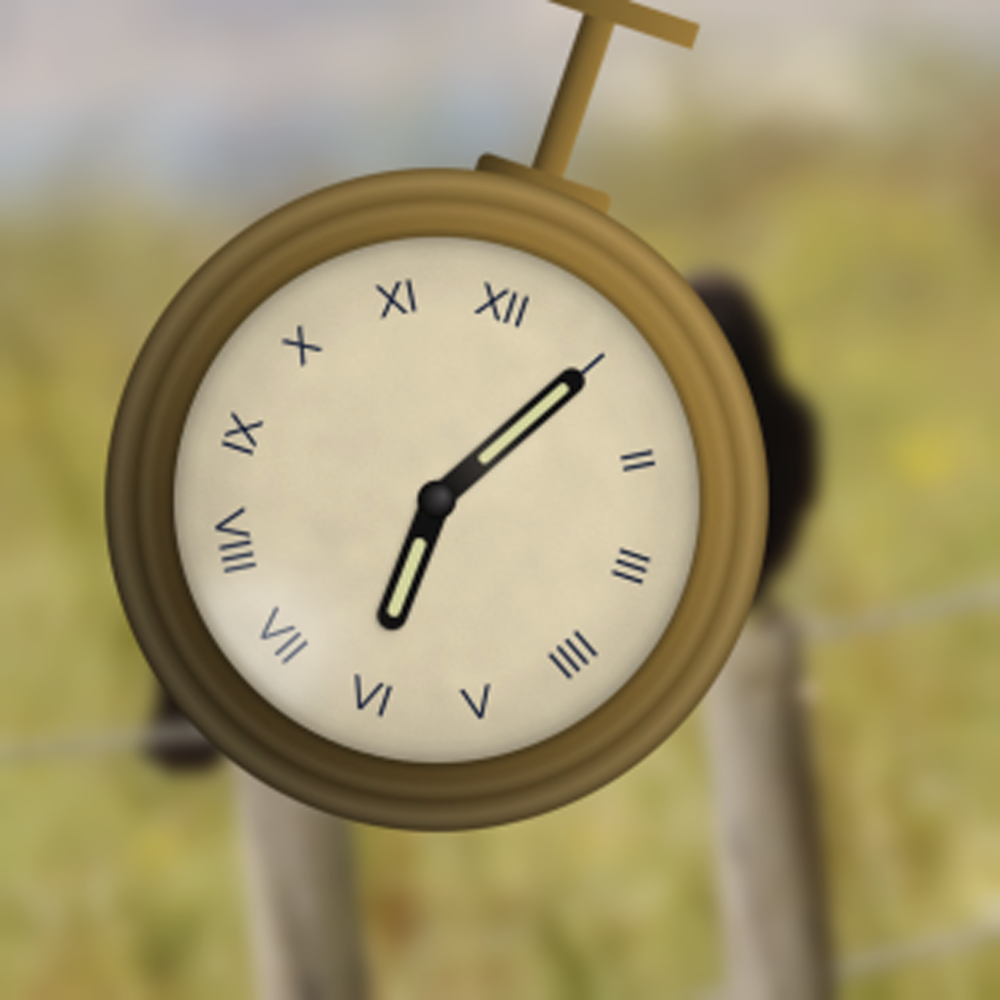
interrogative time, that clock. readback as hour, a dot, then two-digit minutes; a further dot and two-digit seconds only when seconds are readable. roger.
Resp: 6.05
